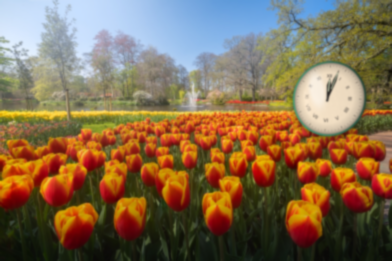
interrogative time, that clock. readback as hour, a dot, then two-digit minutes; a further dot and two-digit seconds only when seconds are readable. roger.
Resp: 12.03
